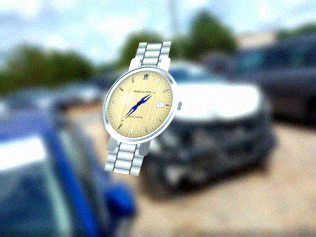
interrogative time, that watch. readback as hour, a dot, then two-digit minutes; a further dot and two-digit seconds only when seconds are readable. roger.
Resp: 1.36
